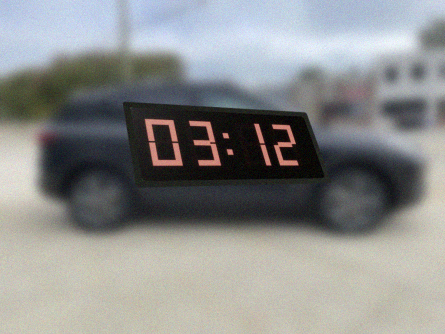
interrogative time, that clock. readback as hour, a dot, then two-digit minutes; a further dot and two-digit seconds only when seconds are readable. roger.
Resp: 3.12
